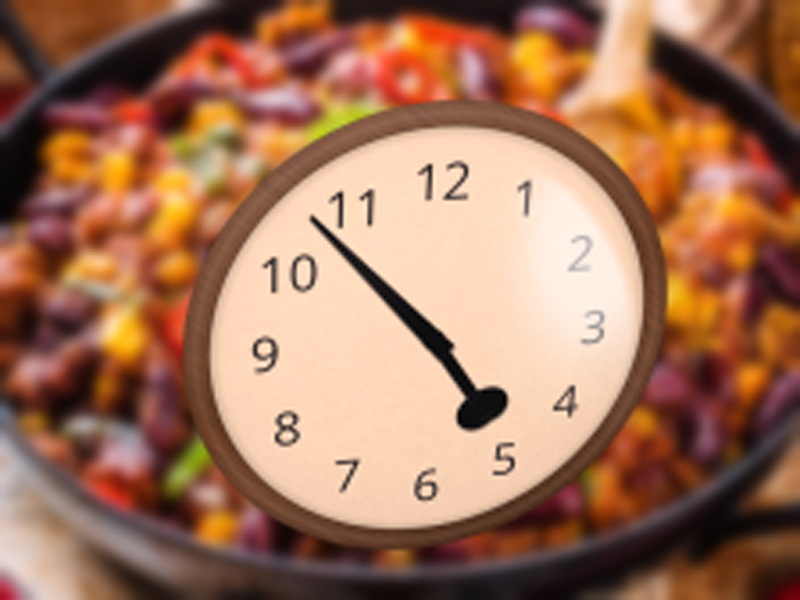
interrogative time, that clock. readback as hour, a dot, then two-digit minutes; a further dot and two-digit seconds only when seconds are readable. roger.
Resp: 4.53
